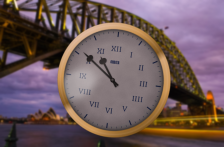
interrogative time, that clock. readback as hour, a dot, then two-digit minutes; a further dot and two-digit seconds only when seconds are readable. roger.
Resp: 10.51
